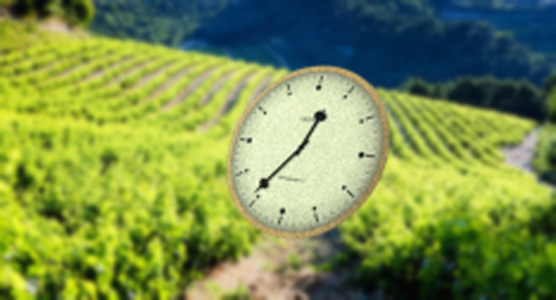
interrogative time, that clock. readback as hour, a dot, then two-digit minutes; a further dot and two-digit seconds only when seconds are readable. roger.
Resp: 12.36
